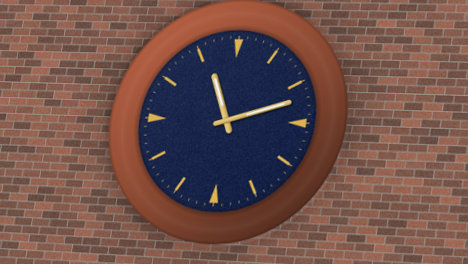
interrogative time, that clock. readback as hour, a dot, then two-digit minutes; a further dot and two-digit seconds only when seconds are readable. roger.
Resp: 11.12
